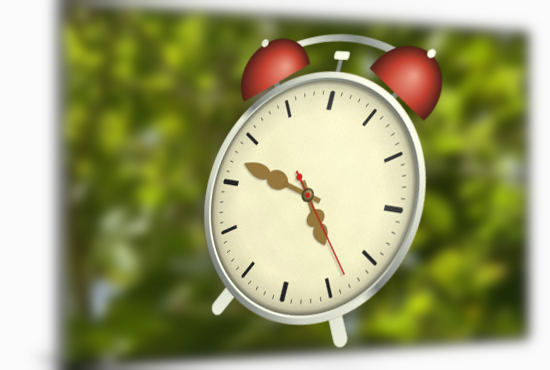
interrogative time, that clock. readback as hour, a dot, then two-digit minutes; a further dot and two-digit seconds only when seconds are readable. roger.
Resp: 4.47.23
